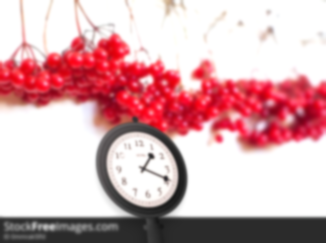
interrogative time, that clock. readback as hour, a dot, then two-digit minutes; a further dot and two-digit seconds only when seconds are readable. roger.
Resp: 1.19
